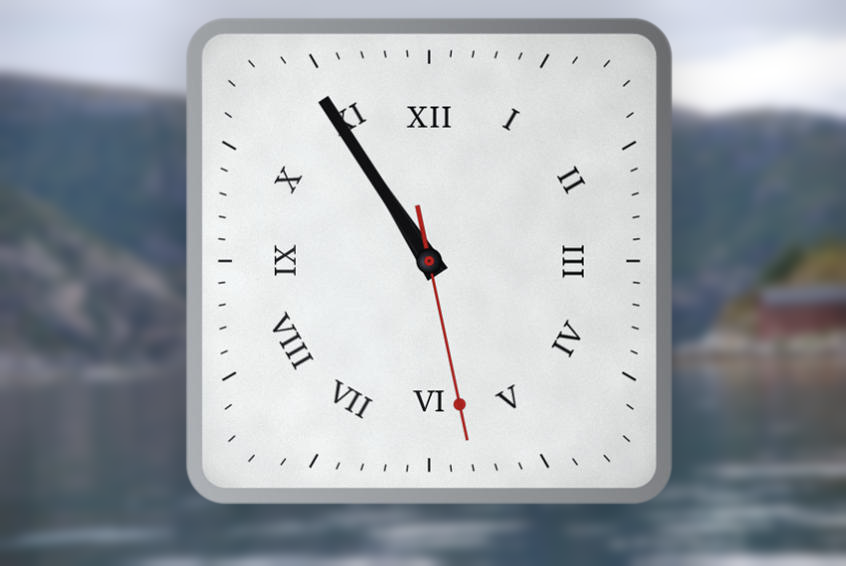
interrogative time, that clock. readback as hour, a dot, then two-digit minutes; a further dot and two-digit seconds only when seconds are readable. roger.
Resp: 10.54.28
